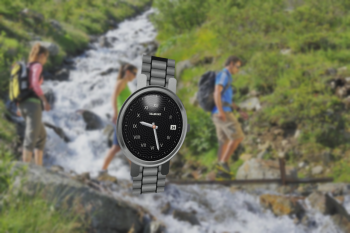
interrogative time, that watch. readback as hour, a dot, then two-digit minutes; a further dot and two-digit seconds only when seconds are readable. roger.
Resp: 9.27
